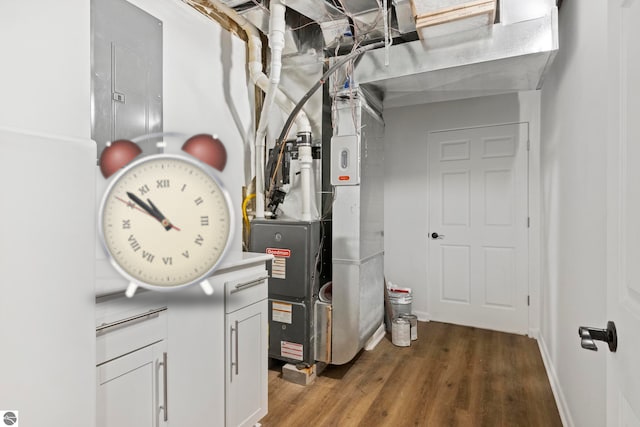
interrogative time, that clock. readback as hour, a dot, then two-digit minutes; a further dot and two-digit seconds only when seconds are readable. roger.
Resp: 10.51.50
